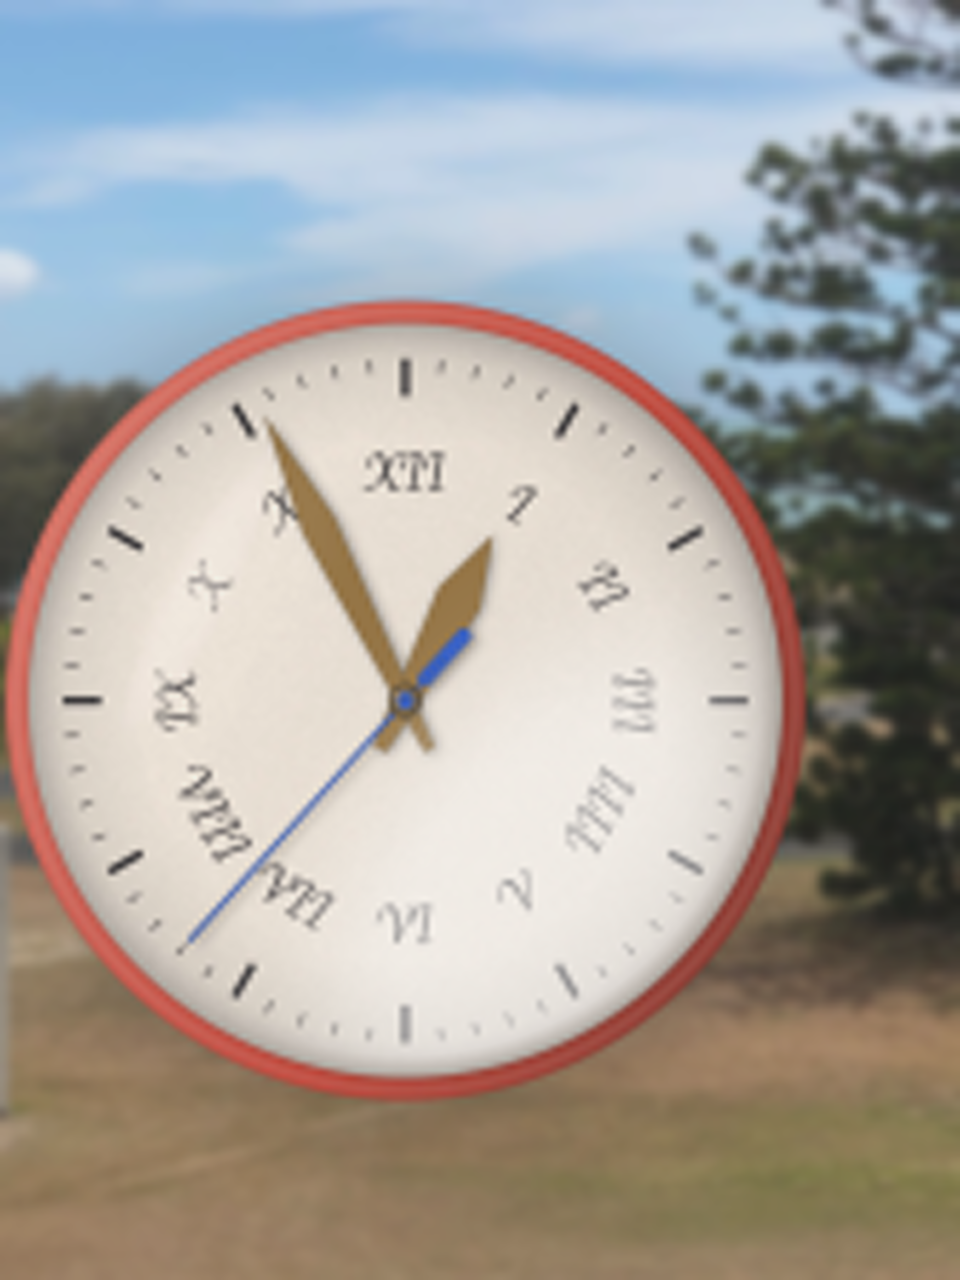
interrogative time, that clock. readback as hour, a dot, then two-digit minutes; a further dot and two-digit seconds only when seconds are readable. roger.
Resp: 12.55.37
